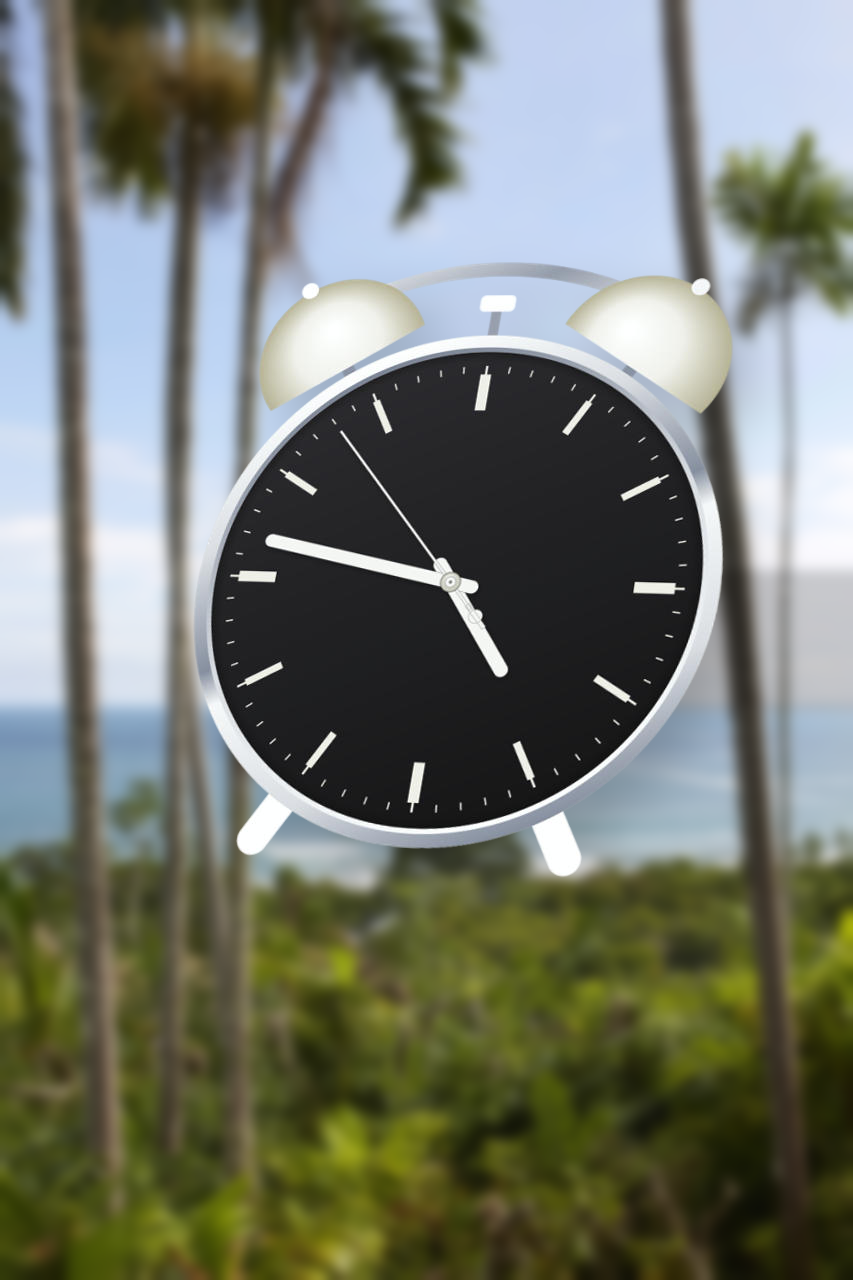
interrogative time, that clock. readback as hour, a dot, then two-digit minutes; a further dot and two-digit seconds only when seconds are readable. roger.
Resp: 4.46.53
